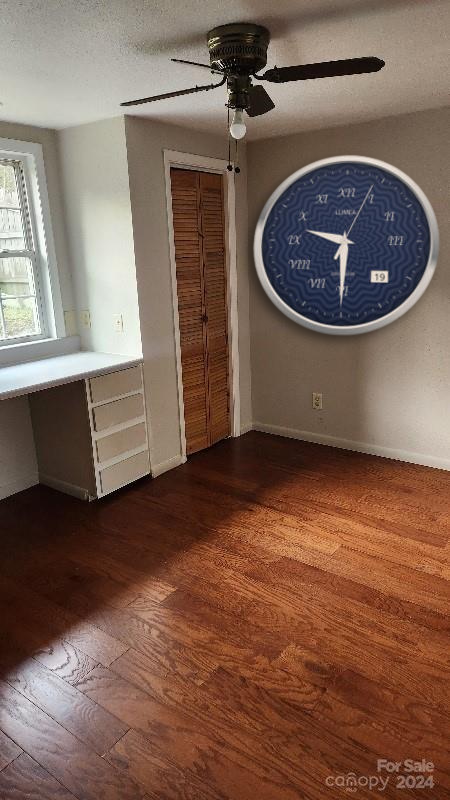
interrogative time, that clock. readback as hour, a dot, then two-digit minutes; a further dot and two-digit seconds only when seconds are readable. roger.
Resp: 9.30.04
